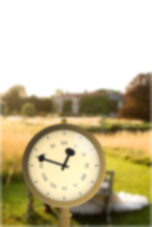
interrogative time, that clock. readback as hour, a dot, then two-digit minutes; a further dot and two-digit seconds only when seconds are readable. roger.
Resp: 12.48
